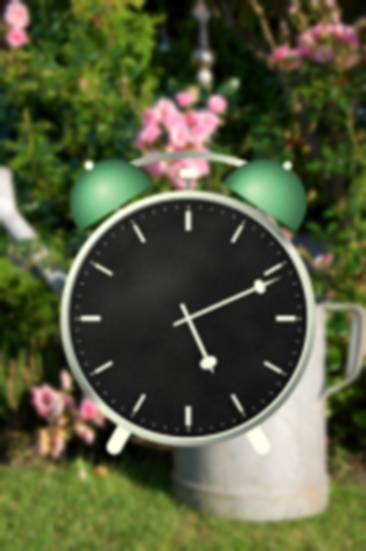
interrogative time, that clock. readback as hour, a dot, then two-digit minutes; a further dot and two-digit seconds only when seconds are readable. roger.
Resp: 5.11
